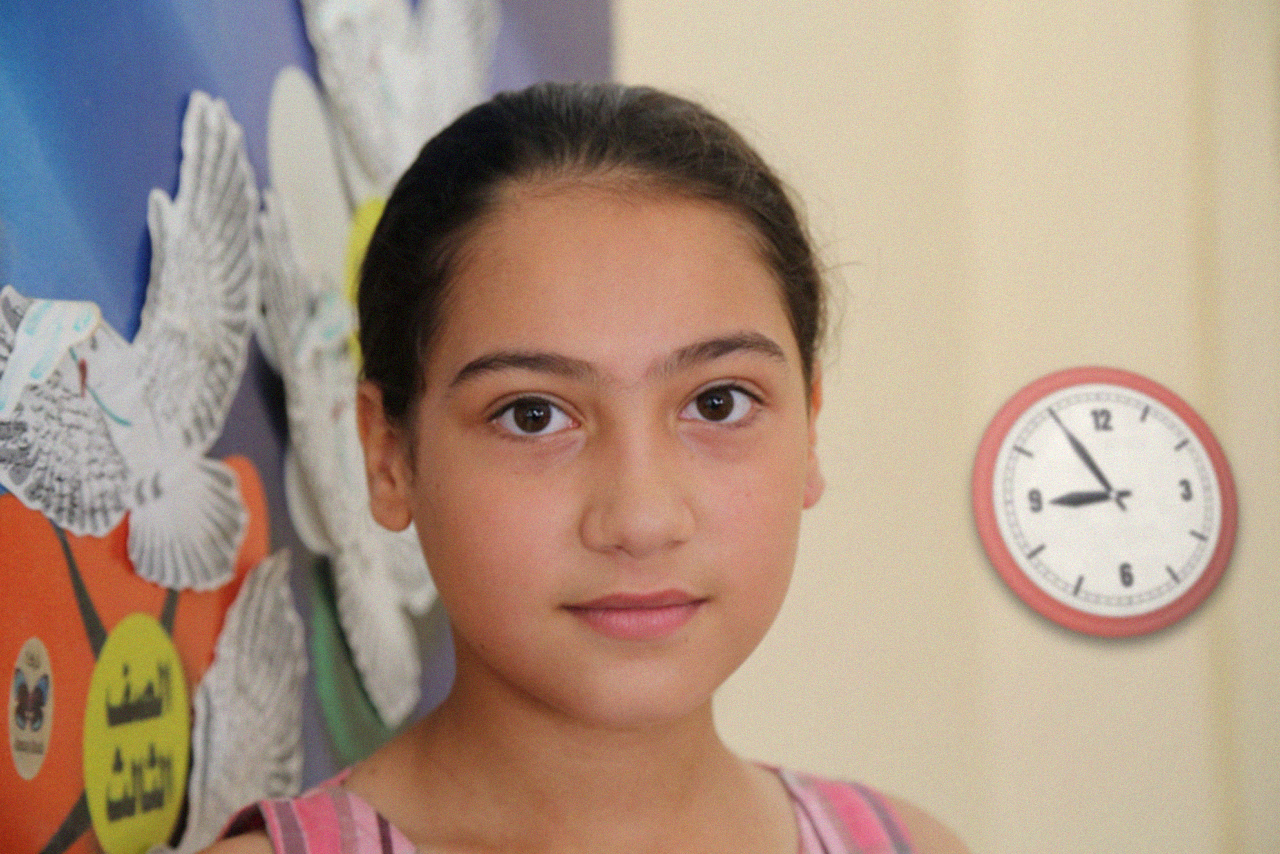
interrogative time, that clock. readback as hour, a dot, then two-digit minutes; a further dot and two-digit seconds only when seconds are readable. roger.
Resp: 8.55
